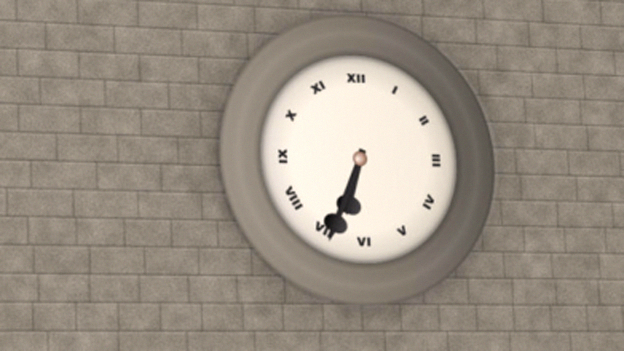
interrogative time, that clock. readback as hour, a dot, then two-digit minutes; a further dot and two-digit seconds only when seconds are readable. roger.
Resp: 6.34
